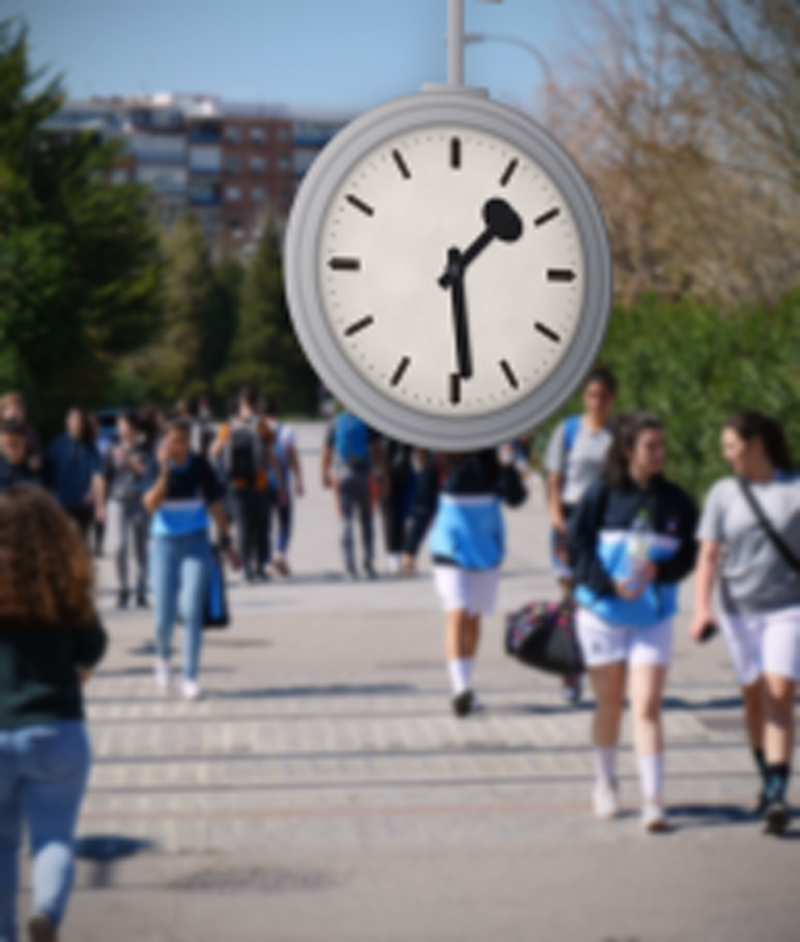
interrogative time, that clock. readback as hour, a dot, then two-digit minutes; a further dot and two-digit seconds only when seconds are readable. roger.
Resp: 1.29
